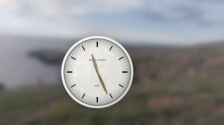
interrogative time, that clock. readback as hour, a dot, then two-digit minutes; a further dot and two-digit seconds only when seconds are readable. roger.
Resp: 11.26
